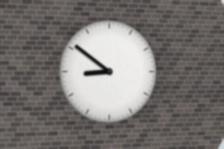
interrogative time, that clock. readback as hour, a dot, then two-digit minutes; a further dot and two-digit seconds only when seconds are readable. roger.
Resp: 8.51
